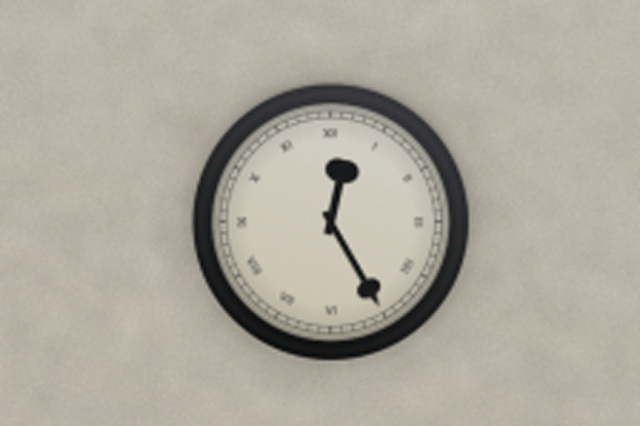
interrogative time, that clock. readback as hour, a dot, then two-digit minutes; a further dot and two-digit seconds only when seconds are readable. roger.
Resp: 12.25
